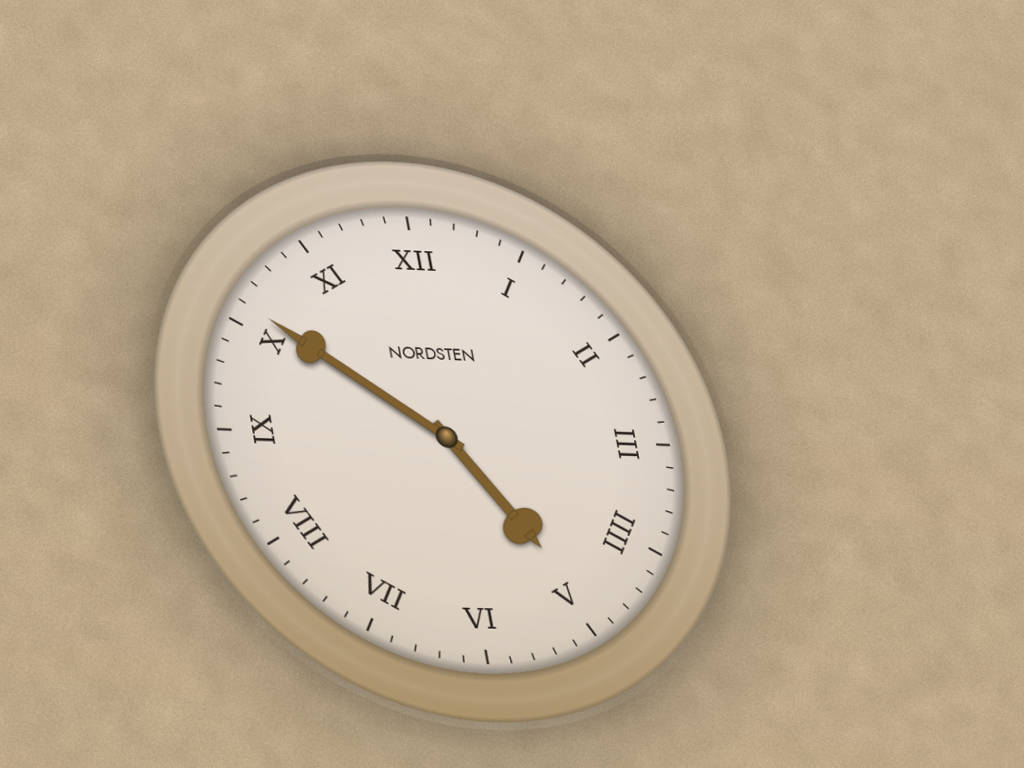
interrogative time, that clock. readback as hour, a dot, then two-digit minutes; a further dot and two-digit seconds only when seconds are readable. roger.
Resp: 4.51
